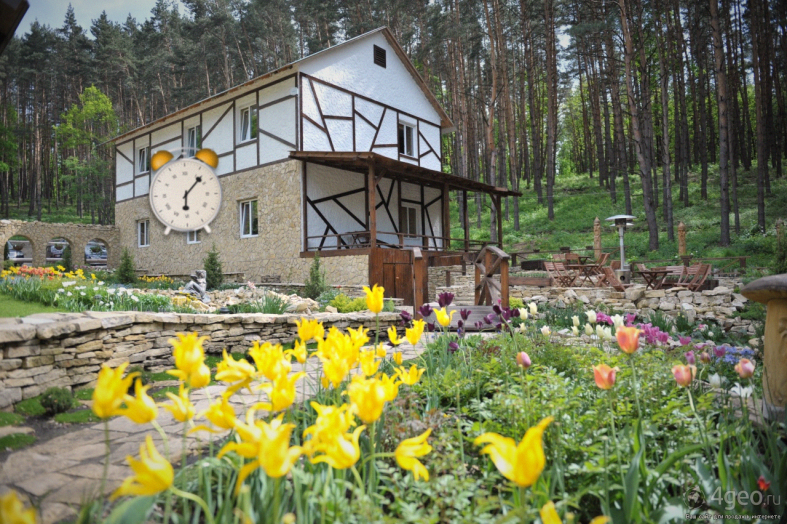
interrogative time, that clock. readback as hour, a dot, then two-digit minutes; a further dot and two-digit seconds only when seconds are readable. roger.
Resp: 6.07
